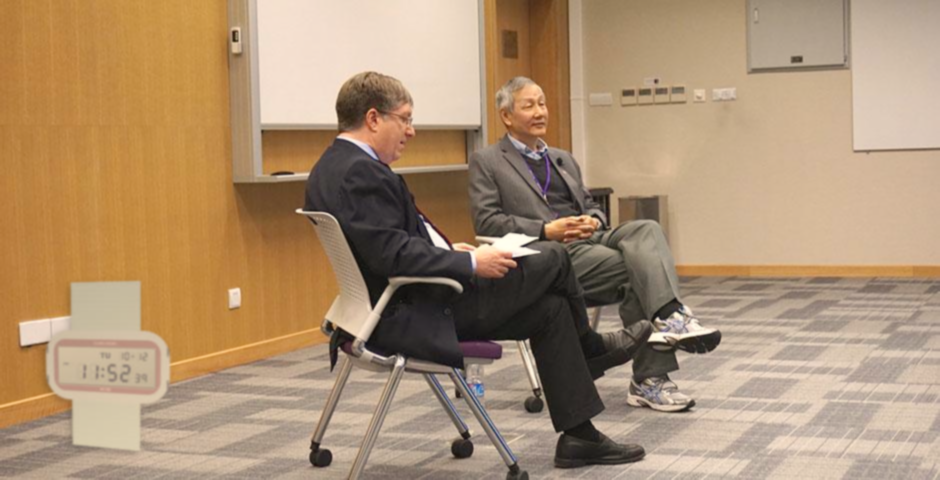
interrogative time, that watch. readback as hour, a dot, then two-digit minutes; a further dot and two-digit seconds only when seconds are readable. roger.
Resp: 11.52
